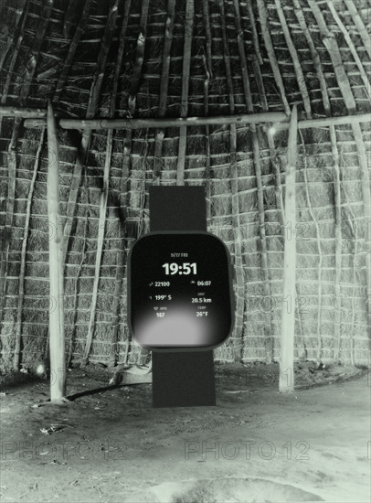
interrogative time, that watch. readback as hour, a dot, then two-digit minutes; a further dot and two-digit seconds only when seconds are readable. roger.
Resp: 19.51
